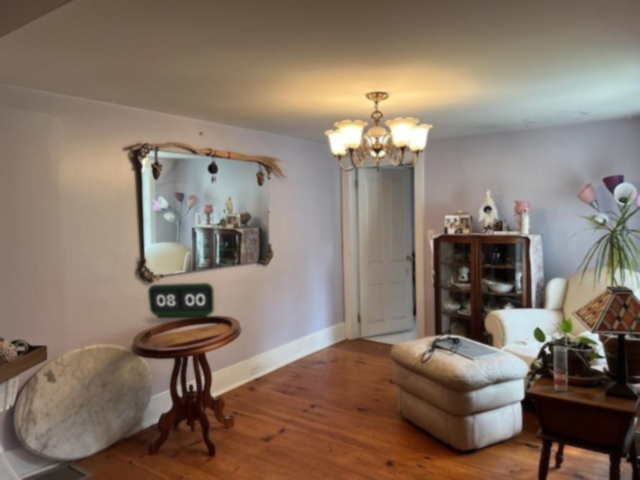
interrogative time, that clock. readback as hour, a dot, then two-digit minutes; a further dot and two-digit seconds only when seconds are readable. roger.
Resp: 8.00
